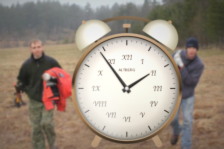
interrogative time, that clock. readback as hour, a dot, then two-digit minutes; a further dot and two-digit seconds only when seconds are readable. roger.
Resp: 1.54
